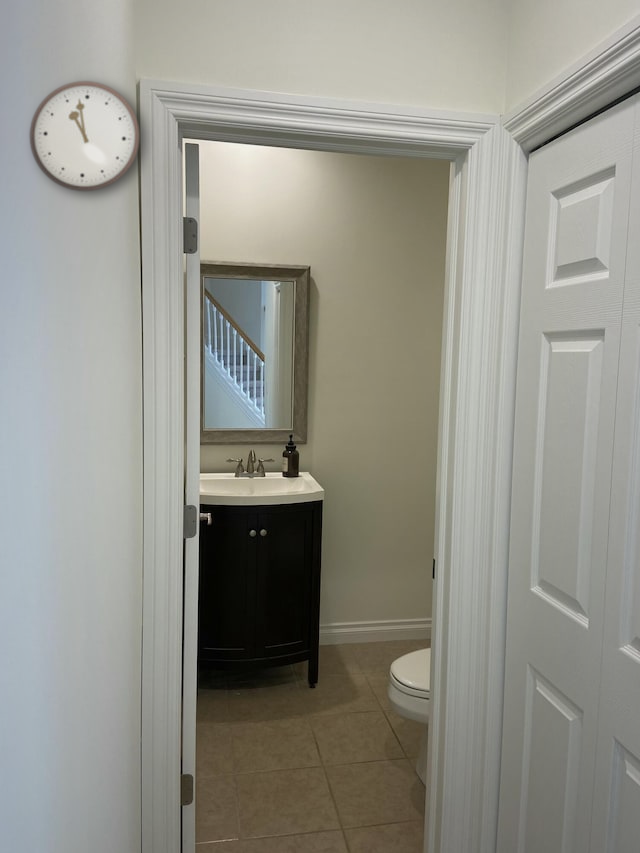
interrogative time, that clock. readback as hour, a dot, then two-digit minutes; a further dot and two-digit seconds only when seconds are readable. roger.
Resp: 10.58
